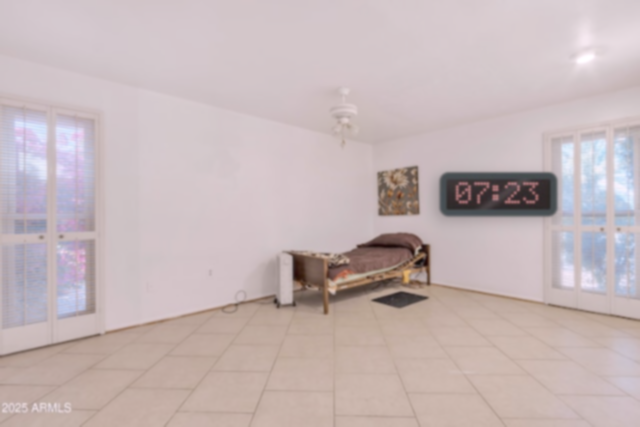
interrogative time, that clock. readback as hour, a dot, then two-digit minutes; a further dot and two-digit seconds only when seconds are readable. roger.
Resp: 7.23
